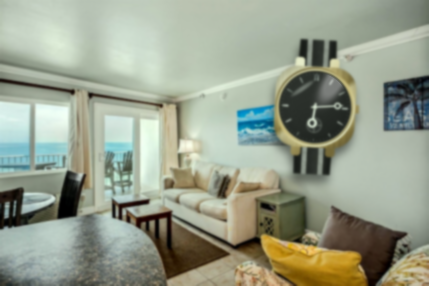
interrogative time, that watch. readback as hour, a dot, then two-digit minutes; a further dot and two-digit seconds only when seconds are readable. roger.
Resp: 6.14
